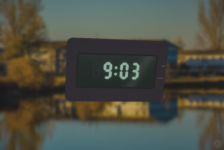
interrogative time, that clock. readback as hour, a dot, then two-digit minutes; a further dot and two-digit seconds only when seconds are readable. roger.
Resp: 9.03
